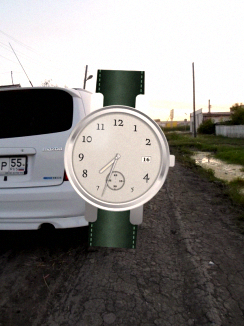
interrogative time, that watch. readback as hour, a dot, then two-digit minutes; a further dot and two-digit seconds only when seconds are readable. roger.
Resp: 7.33
